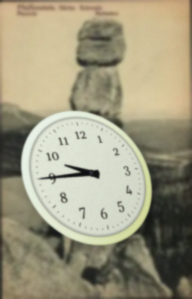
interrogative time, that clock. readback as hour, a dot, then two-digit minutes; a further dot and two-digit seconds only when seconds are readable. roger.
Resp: 9.45
